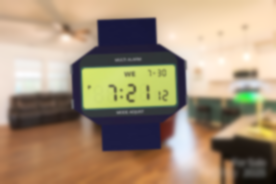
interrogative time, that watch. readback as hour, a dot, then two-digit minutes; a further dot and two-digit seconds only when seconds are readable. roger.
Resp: 7.21.12
